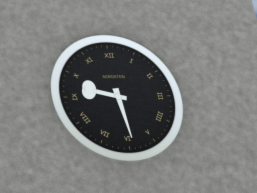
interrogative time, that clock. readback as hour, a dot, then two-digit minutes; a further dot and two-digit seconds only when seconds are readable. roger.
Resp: 9.29
